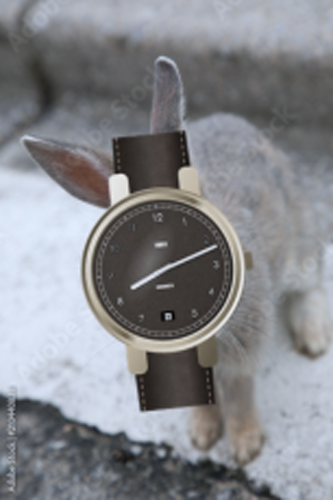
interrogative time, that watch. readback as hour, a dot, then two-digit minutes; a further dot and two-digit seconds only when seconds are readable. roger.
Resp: 8.12
